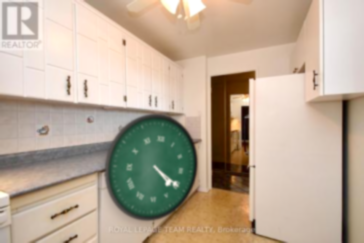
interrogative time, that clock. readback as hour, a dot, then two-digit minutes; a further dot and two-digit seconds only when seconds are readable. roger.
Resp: 4.20
